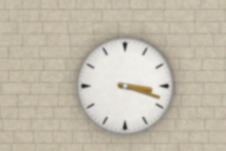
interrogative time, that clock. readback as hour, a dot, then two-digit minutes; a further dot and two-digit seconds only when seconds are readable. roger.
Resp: 3.18
